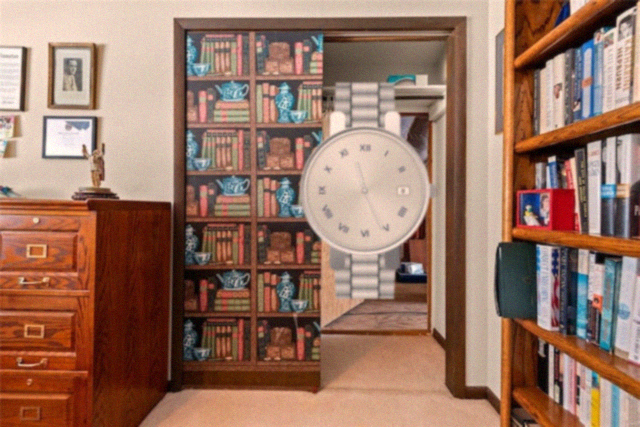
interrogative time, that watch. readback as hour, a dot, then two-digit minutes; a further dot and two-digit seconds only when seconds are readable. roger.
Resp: 11.26
